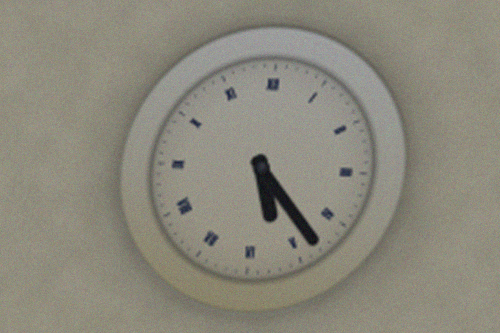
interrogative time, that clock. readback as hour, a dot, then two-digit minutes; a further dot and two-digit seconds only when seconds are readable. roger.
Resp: 5.23
